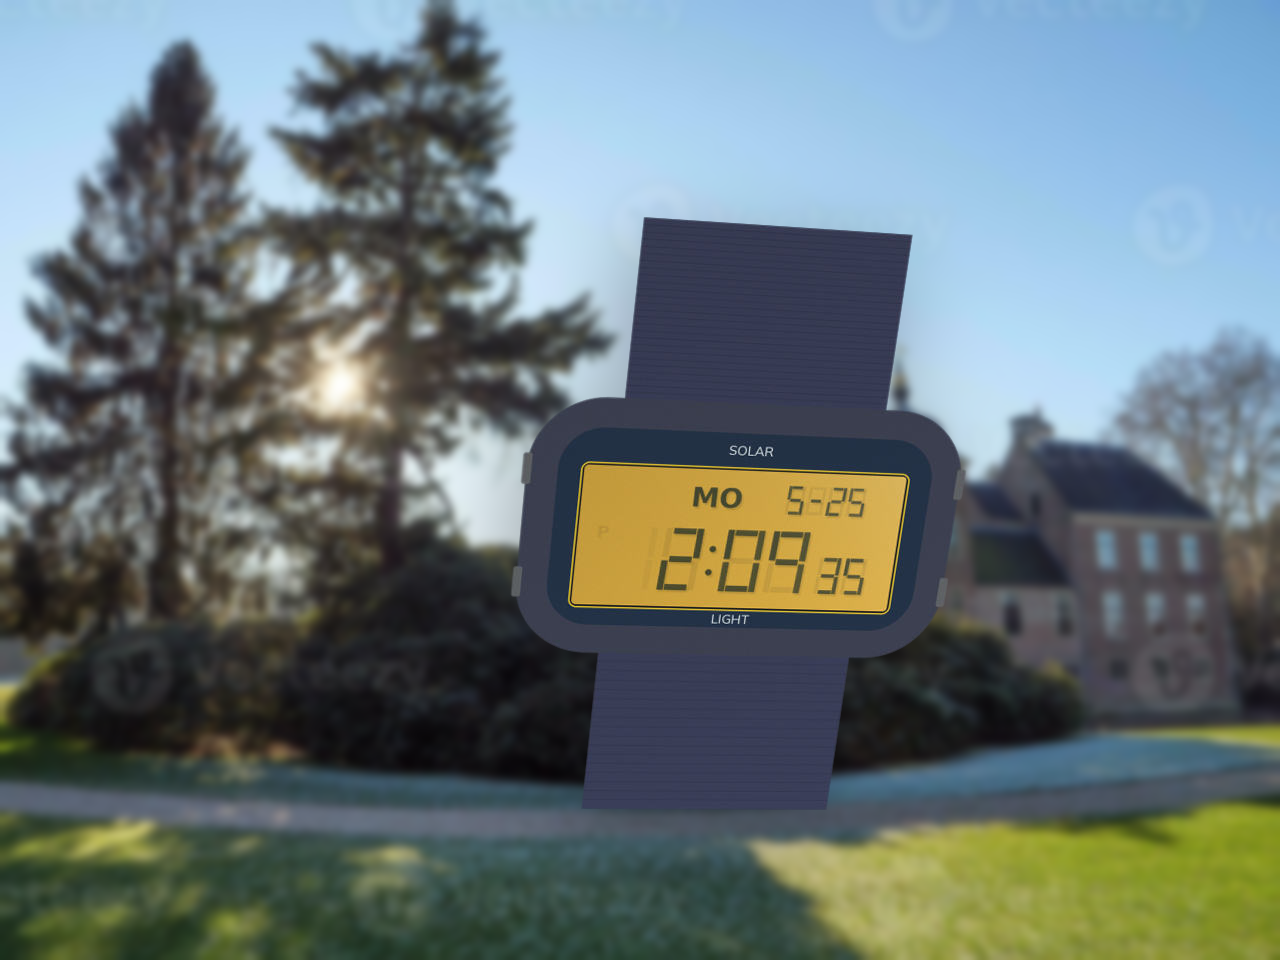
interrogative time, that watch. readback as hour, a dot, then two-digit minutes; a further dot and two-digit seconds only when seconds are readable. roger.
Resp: 2.09.35
